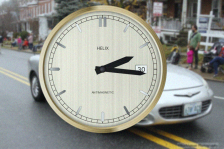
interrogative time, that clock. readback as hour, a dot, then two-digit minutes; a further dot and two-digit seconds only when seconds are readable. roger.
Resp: 2.16
